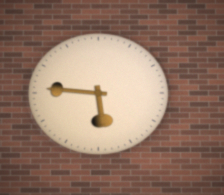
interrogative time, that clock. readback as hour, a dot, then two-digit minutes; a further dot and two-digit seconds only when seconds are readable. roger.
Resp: 5.46
